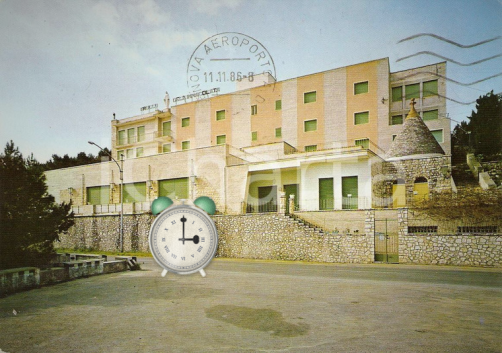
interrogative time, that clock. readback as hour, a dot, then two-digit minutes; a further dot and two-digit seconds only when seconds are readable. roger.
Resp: 3.00
